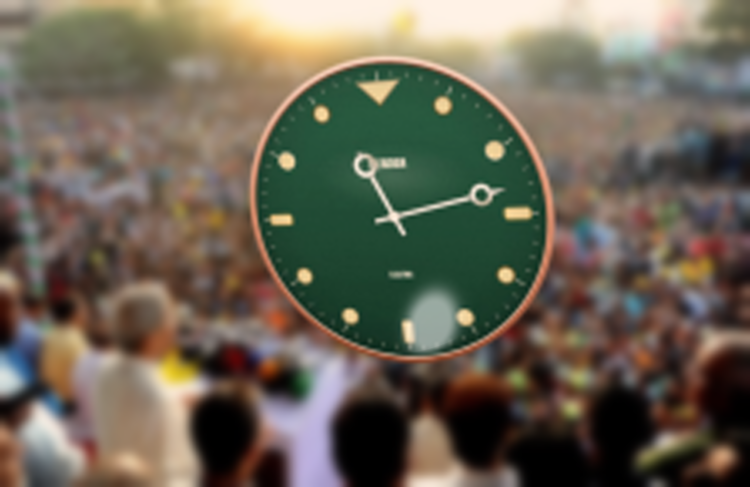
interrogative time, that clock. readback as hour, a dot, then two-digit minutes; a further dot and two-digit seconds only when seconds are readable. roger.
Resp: 11.13
